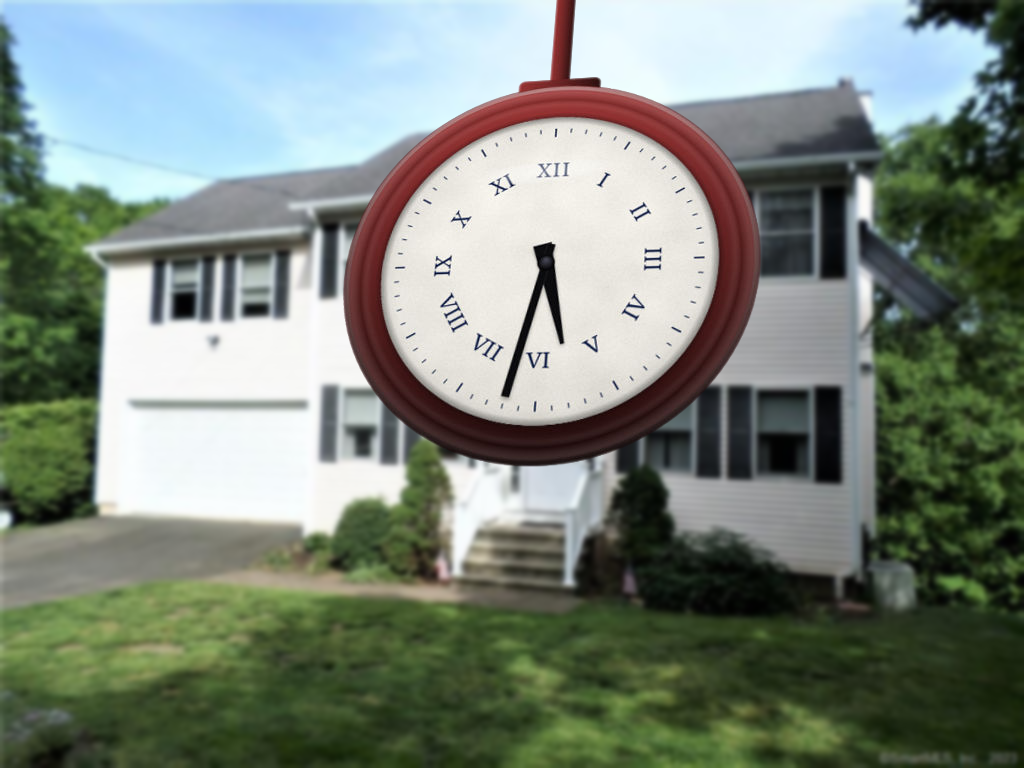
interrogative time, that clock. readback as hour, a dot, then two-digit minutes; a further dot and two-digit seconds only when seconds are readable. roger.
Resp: 5.32
